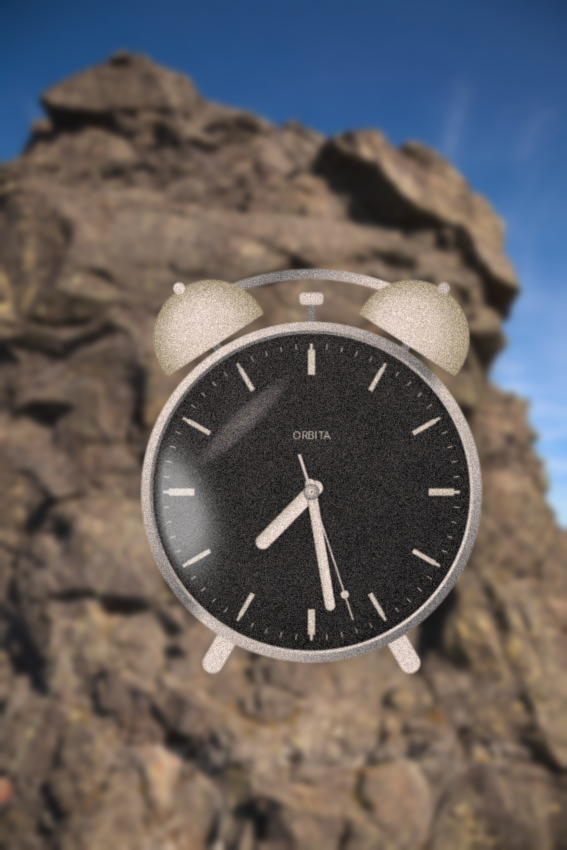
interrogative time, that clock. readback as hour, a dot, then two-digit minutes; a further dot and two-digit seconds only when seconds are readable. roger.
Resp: 7.28.27
